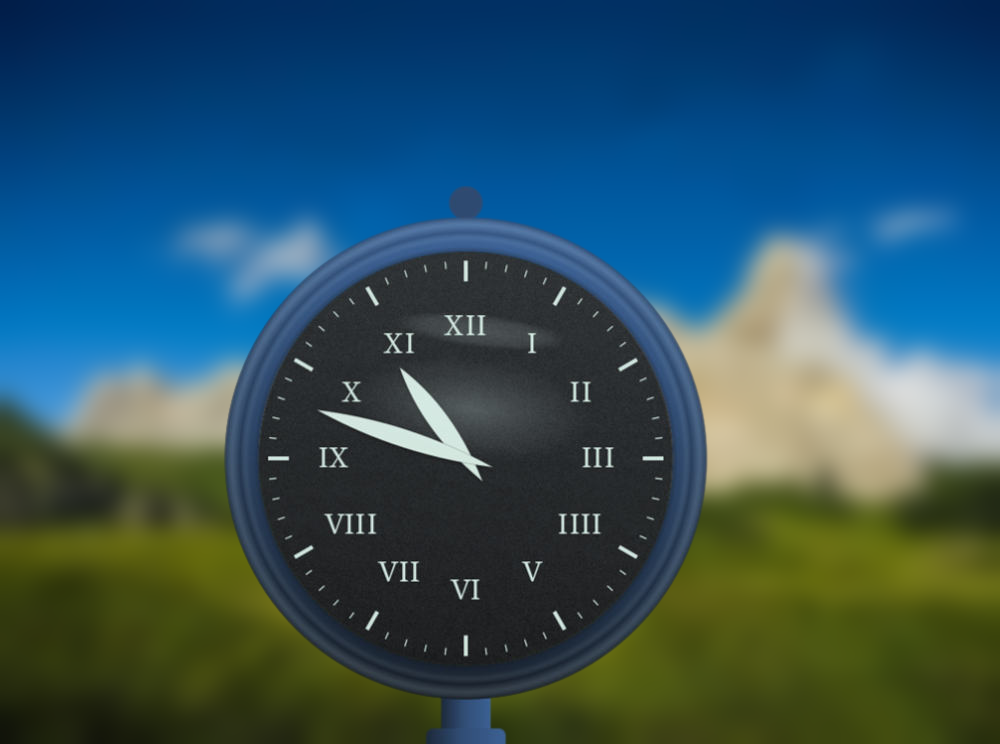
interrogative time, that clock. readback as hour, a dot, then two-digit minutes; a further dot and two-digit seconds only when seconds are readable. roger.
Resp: 10.48
